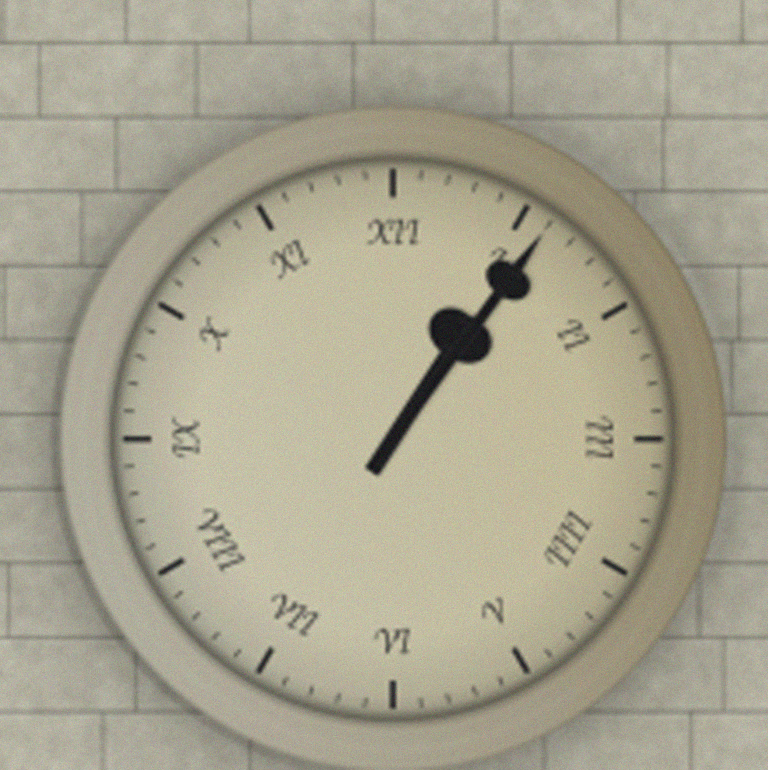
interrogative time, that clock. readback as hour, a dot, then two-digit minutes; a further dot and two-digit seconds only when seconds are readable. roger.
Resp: 1.06
